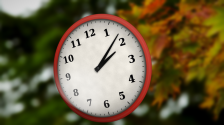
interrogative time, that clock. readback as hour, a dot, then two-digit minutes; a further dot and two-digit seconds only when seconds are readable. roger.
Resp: 2.08
